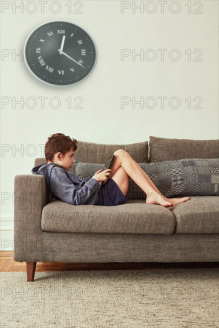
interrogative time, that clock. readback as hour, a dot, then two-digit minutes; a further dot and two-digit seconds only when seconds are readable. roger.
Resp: 12.21
